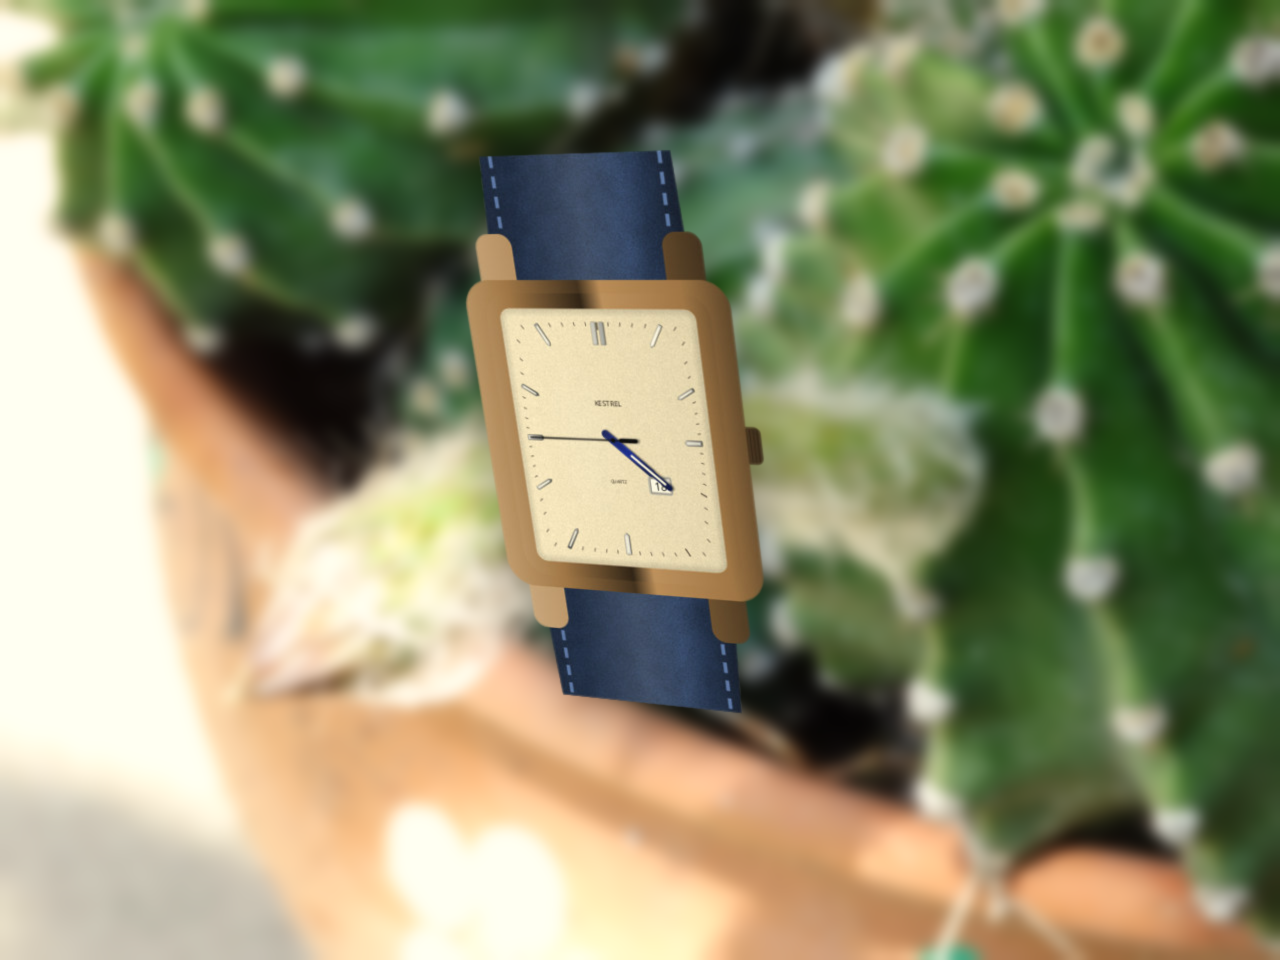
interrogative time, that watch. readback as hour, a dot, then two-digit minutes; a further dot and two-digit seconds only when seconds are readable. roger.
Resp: 4.21.45
